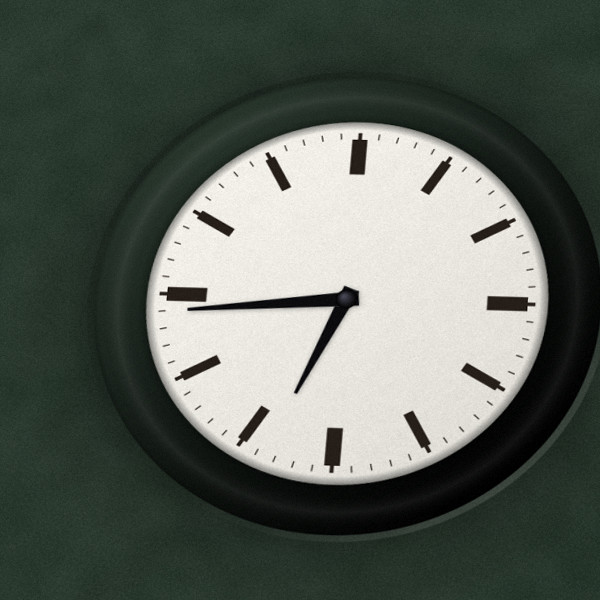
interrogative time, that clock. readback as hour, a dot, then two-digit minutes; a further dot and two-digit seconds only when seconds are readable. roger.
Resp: 6.44
